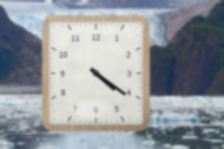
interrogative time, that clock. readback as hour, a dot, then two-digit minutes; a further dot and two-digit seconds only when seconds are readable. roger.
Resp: 4.21
